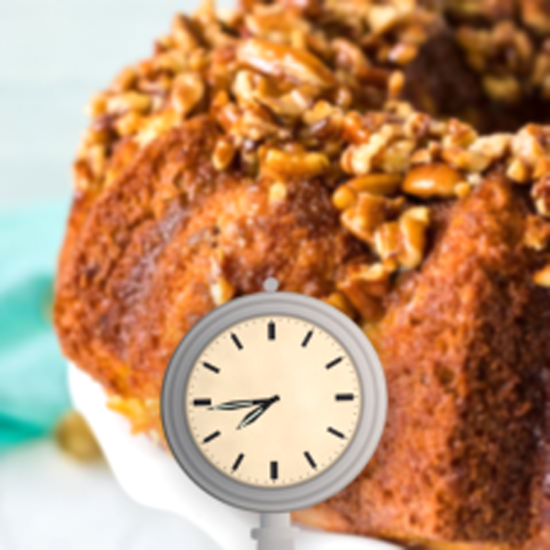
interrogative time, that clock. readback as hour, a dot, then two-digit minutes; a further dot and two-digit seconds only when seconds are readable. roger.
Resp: 7.44
